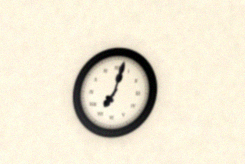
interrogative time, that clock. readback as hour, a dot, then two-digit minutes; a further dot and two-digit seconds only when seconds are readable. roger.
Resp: 7.02
